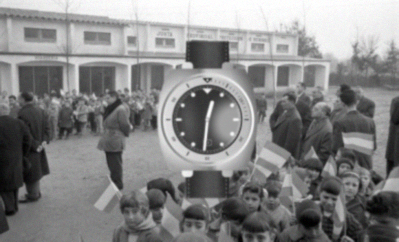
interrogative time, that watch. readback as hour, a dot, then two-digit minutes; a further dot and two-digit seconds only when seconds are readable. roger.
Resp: 12.31
